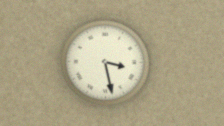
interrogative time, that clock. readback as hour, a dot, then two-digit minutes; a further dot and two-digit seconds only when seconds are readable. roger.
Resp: 3.28
